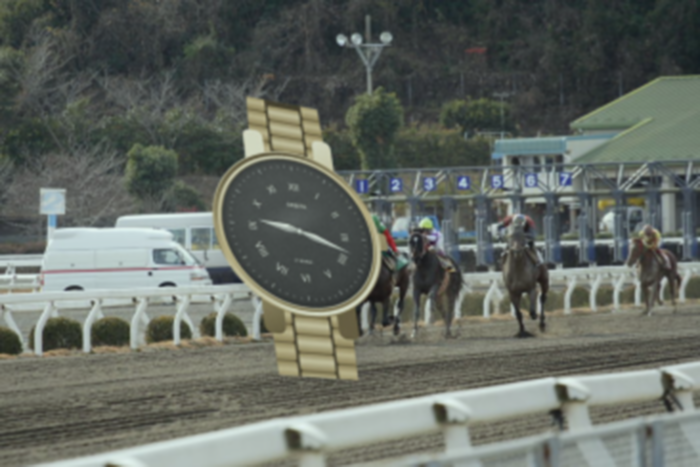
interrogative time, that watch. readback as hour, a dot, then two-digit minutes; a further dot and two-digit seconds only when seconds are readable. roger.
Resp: 9.18
